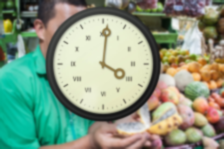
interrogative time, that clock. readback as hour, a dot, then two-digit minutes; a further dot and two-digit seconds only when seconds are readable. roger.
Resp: 4.01
